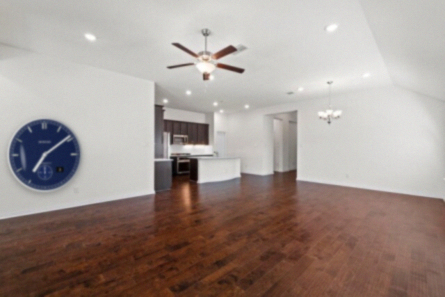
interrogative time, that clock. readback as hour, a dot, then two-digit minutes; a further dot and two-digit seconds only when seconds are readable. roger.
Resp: 7.09
